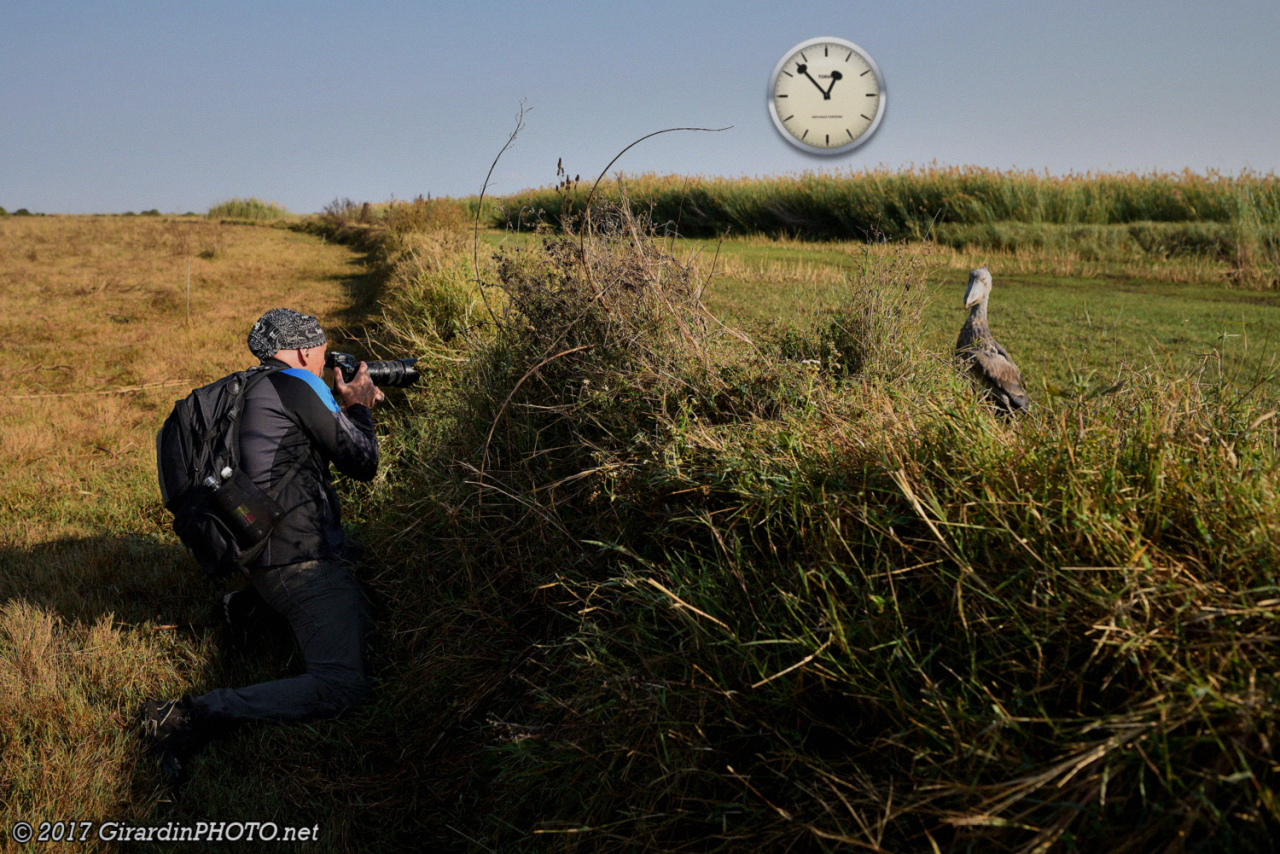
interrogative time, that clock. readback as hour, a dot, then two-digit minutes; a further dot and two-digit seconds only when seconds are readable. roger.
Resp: 12.53
